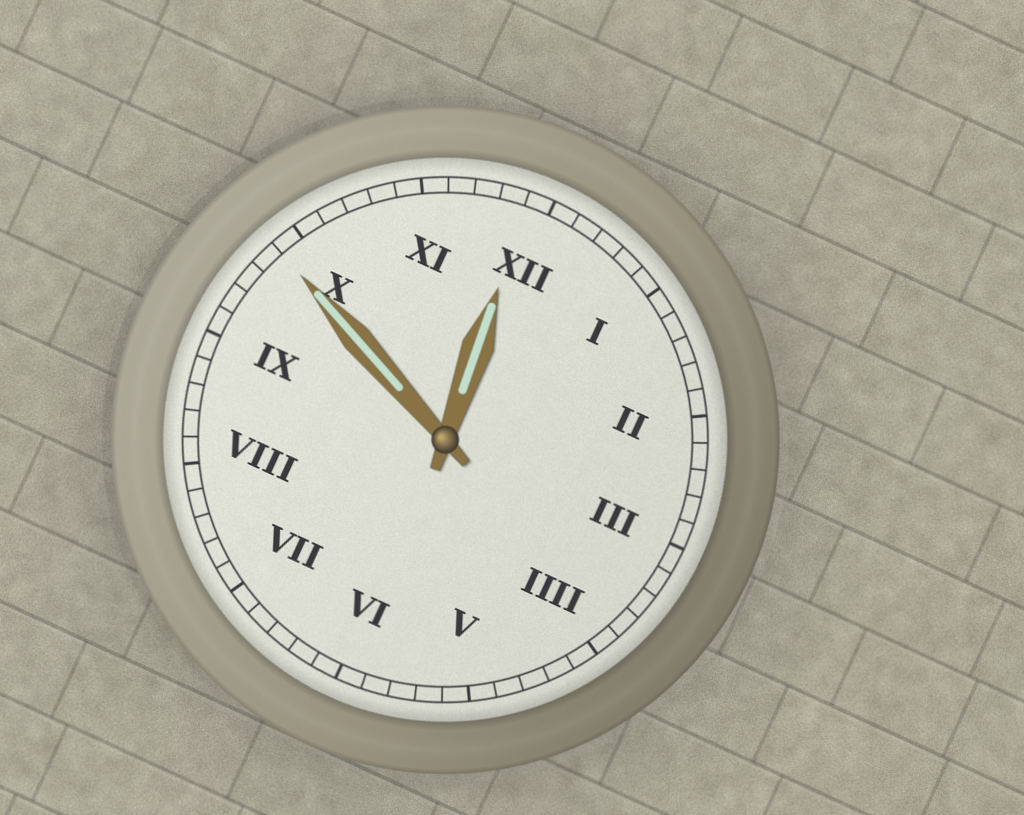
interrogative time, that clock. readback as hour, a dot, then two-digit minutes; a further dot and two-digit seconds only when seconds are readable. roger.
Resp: 11.49
